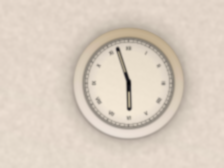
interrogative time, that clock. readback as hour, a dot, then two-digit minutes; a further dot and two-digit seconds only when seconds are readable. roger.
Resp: 5.57
